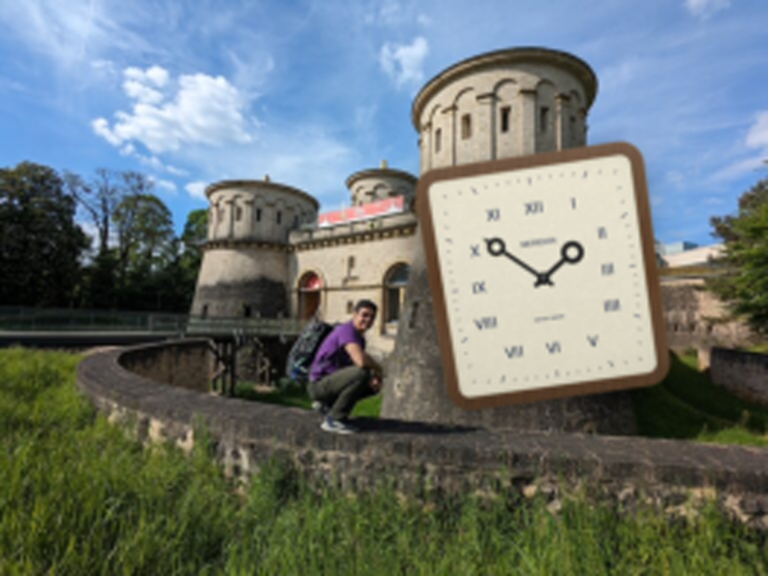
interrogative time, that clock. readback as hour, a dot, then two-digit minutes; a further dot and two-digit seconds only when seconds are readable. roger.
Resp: 1.52
